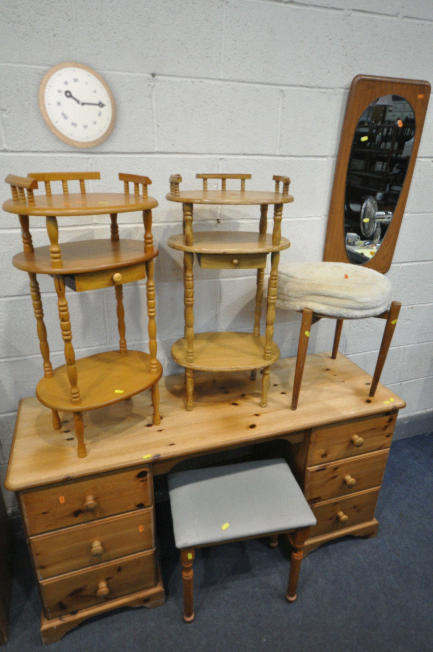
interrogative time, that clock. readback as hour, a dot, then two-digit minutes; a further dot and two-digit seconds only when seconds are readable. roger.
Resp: 10.16
